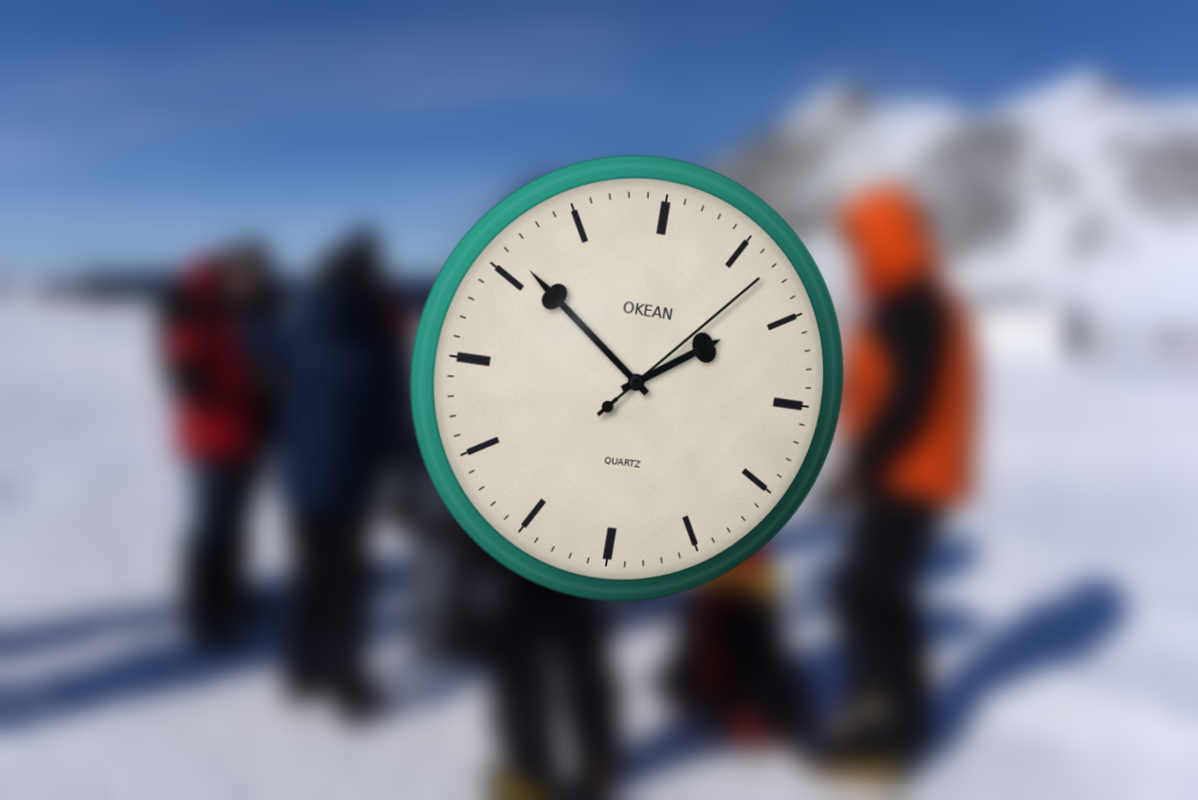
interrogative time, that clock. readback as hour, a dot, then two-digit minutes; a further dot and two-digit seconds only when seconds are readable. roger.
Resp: 1.51.07
